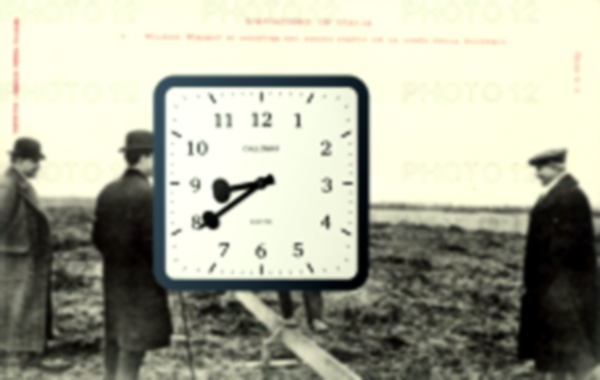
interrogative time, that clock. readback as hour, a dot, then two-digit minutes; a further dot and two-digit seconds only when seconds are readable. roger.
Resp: 8.39
